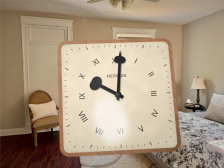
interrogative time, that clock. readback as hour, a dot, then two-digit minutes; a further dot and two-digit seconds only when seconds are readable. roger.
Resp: 10.01
